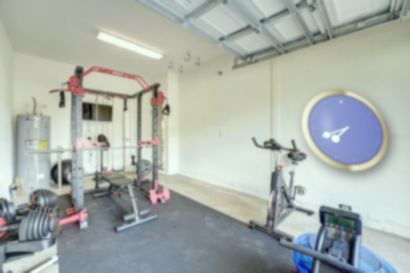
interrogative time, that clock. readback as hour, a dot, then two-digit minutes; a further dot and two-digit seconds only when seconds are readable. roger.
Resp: 7.42
